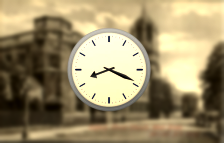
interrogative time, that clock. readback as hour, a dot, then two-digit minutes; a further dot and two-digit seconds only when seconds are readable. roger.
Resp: 8.19
